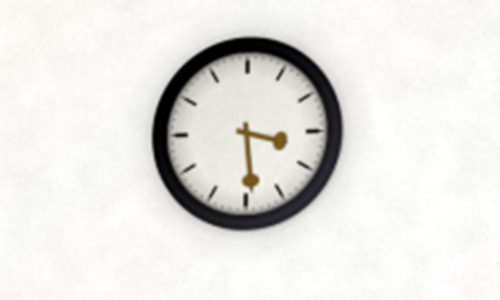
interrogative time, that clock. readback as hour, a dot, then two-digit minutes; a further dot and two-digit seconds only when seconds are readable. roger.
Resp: 3.29
